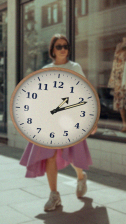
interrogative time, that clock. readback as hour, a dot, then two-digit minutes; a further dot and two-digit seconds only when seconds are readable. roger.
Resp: 1.11
